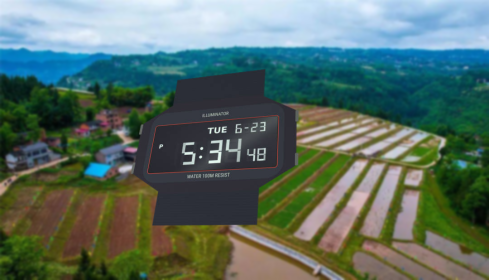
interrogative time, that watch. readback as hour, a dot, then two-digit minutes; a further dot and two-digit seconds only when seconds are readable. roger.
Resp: 5.34.48
